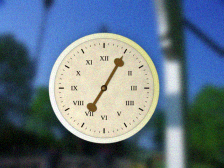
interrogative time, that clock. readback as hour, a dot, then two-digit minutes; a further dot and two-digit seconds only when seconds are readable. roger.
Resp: 7.05
